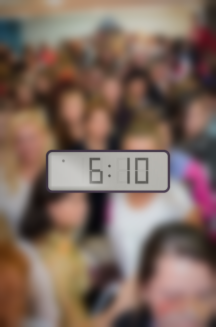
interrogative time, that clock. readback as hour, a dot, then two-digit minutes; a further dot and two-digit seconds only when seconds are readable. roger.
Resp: 6.10
